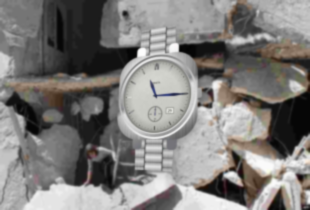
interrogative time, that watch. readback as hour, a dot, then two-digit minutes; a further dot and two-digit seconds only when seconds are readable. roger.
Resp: 11.15
